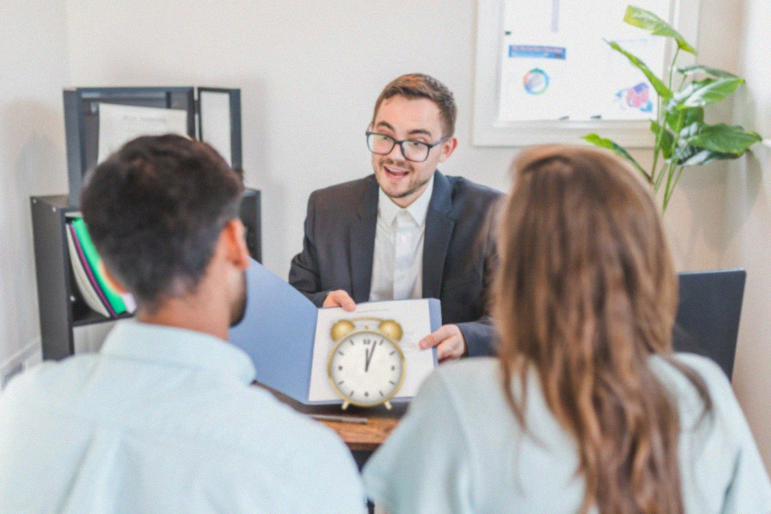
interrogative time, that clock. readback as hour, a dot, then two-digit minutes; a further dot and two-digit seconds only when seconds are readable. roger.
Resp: 12.03
